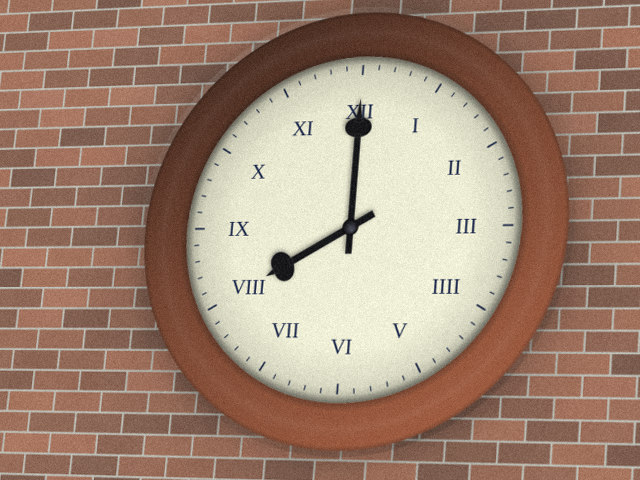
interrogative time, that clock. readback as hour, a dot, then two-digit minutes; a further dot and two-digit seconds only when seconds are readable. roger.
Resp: 8.00
